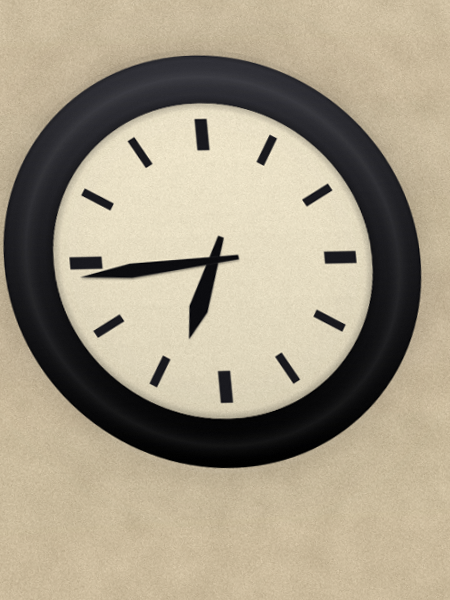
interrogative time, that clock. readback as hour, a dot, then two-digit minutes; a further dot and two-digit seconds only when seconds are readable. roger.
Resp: 6.44
